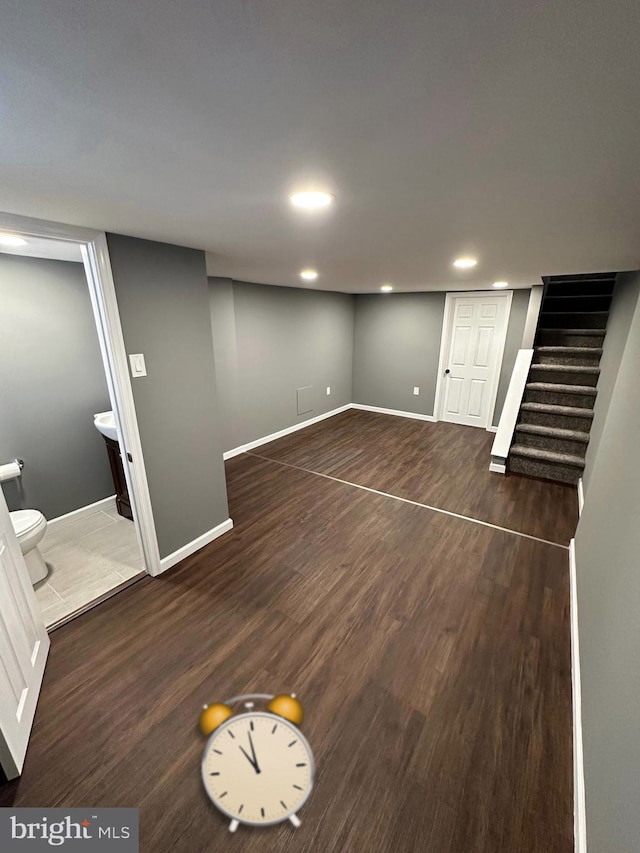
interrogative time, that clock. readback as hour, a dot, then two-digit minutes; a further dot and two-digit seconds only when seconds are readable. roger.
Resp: 10.59
